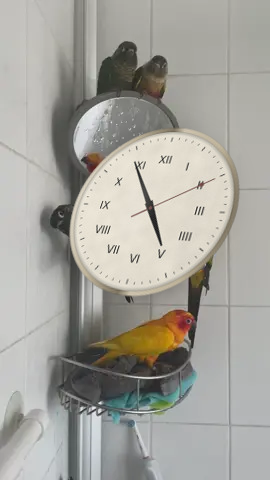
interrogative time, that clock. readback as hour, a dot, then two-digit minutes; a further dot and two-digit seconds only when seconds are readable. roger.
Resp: 4.54.10
